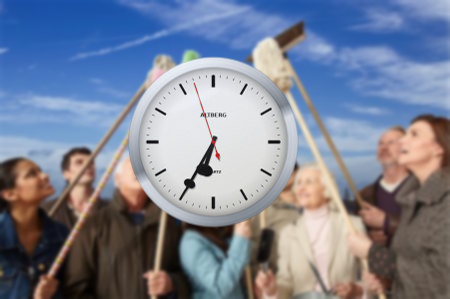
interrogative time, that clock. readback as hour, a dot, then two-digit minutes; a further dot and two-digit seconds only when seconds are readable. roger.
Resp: 6.34.57
